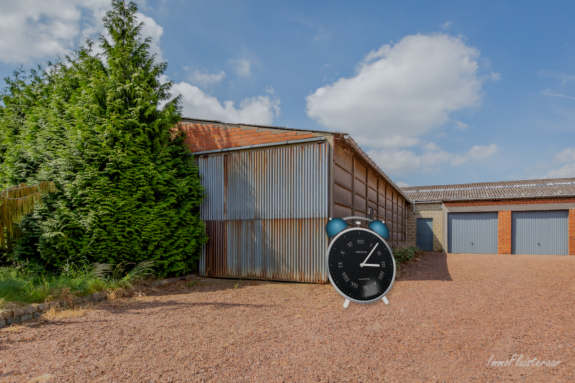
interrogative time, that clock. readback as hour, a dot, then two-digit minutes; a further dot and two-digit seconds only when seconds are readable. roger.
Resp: 3.07
